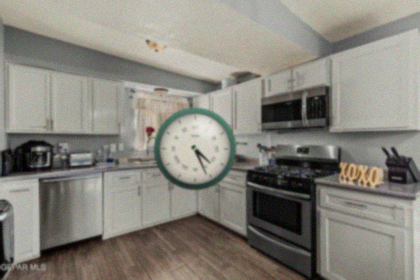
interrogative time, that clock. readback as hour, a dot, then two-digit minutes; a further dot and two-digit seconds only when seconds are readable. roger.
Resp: 4.26
